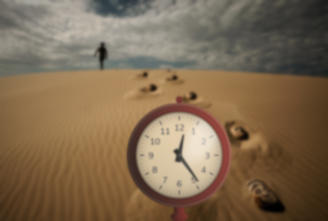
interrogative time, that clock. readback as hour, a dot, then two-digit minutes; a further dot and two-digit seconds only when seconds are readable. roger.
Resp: 12.24
